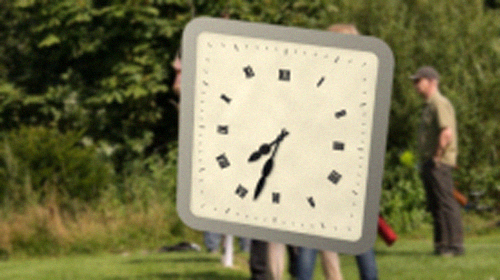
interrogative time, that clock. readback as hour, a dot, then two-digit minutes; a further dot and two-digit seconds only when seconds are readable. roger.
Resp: 7.33
